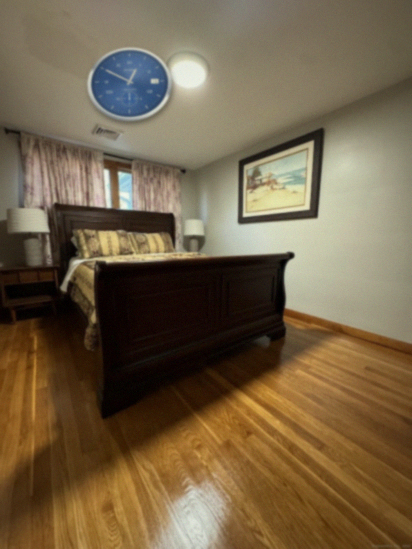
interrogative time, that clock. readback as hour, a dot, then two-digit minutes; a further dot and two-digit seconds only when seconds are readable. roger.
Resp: 12.50
